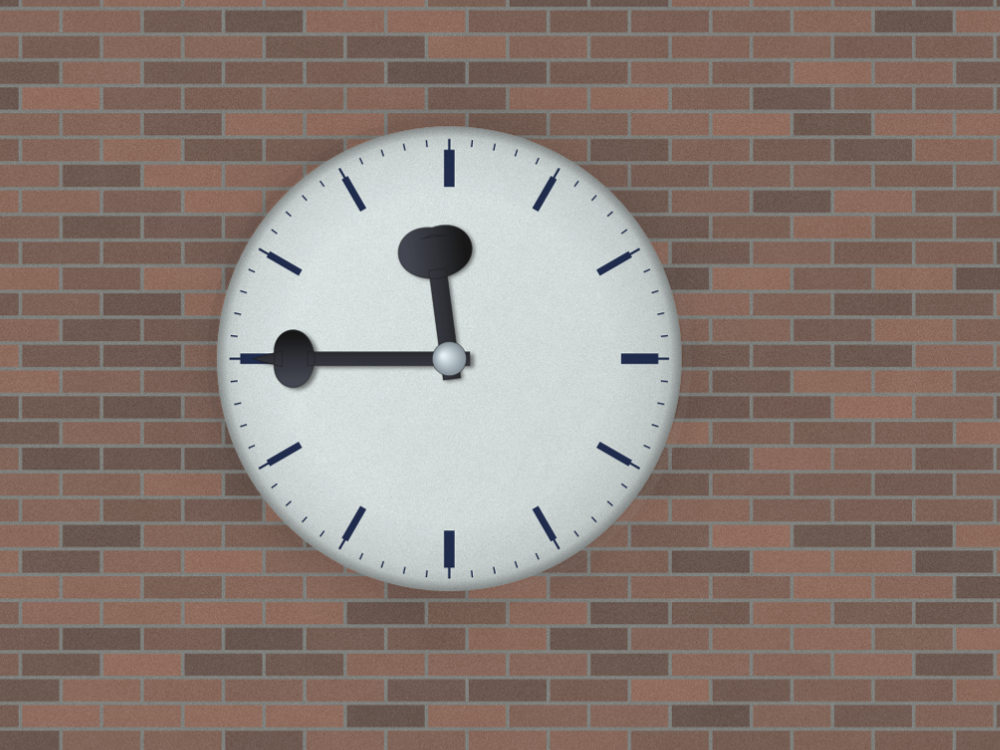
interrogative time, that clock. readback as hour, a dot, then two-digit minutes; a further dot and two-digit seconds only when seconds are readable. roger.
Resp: 11.45
